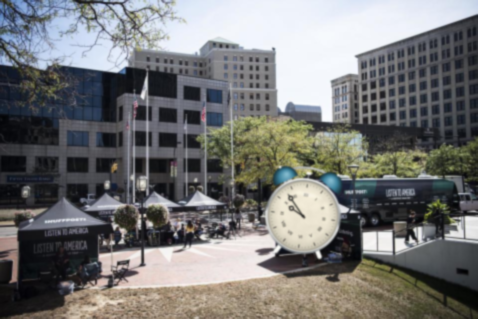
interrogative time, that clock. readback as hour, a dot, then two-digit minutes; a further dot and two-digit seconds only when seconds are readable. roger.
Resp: 9.53
